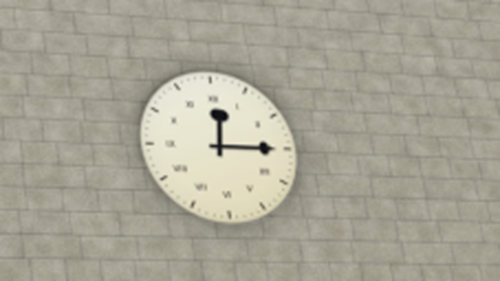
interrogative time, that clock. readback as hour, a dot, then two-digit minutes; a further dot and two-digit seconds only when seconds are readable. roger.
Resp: 12.15
